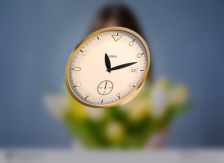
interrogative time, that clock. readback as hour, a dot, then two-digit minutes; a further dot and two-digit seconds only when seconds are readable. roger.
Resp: 11.12
